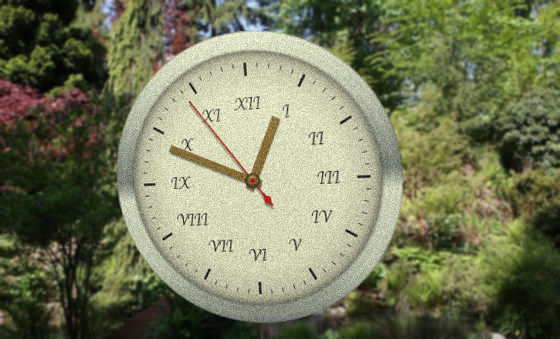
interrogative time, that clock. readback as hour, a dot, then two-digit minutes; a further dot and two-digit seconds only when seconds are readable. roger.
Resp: 12.48.54
